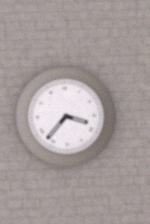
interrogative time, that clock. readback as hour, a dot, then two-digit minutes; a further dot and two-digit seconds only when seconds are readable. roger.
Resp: 3.37
